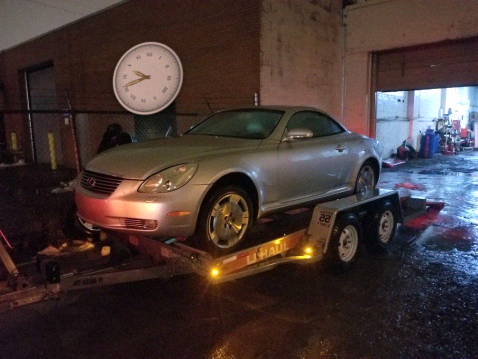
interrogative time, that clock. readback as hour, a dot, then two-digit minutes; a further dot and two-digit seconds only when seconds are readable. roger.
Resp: 9.41
